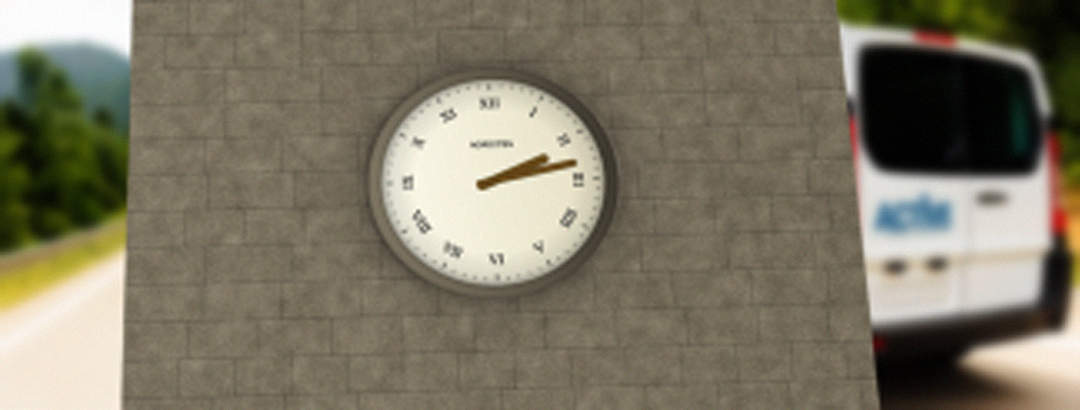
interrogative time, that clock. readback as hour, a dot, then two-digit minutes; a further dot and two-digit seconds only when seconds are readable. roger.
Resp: 2.13
